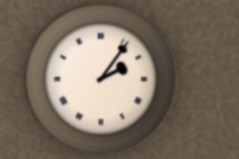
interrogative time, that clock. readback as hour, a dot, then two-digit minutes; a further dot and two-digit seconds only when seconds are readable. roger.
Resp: 2.06
